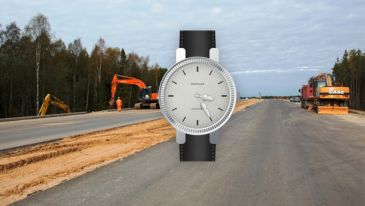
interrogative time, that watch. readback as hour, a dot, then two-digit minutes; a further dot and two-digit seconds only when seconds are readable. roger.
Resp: 3.25
